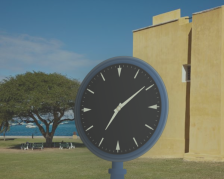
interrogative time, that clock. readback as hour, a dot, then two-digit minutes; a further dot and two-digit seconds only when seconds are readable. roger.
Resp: 7.09
